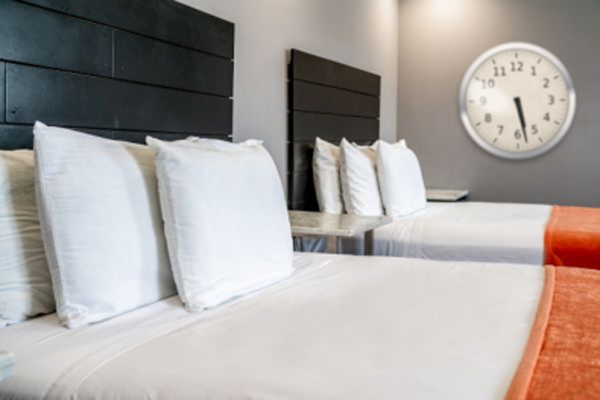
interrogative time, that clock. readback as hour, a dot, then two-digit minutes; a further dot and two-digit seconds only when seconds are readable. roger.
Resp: 5.28
